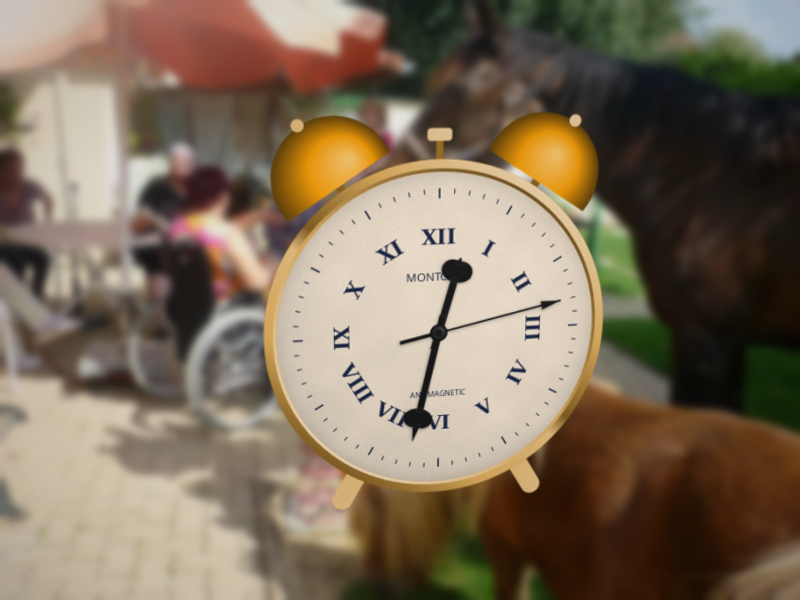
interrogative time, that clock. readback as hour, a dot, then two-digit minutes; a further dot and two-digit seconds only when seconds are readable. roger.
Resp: 12.32.13
